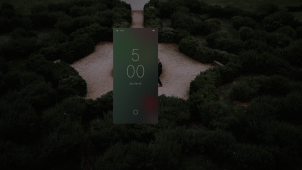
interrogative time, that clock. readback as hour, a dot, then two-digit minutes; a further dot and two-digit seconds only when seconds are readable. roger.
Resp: 5.00
